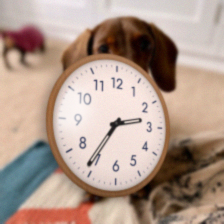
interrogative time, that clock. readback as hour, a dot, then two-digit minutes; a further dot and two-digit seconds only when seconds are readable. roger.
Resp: 2.36
